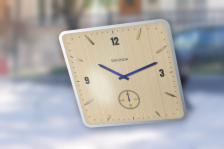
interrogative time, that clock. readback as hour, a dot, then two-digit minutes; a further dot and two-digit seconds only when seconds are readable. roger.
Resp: 10.12
